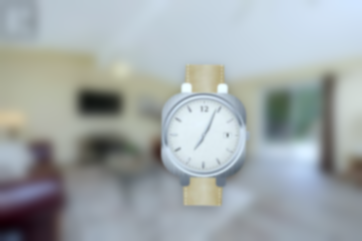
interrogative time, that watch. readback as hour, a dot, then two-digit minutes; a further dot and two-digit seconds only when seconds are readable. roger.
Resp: 7.04
